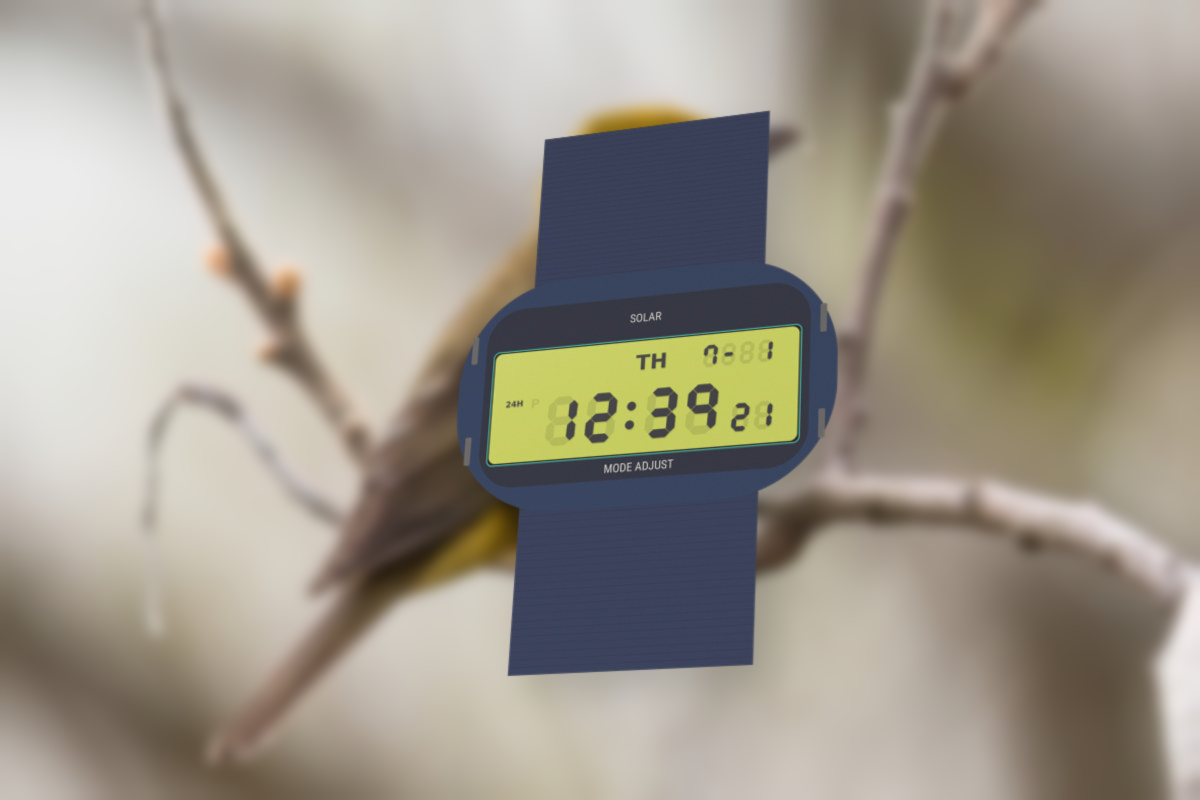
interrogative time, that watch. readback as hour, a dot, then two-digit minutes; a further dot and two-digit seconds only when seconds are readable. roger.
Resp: 12.39.21
